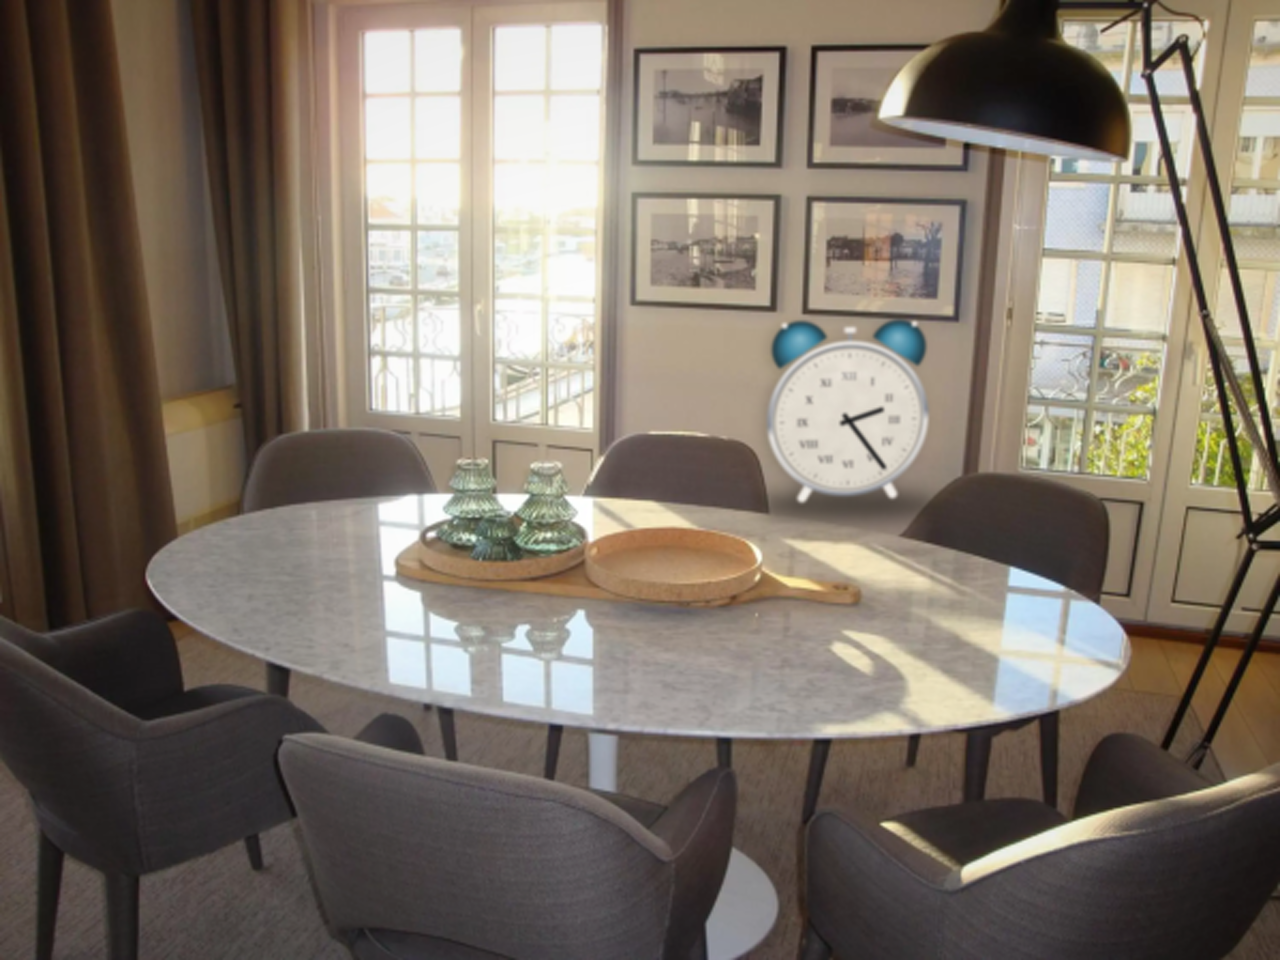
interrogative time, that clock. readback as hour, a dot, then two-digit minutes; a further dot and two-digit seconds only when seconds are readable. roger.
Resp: 2.24
